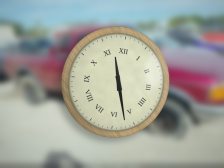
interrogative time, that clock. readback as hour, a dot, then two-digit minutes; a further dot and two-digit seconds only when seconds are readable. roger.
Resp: 11.27
